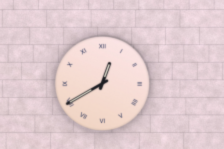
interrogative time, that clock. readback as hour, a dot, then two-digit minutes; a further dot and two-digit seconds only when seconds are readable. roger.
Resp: 12.40
